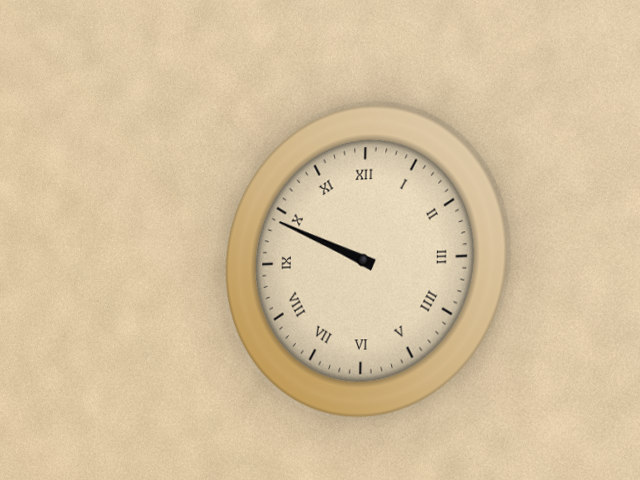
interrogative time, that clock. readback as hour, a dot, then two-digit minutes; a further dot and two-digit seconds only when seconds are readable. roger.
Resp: 9.49
